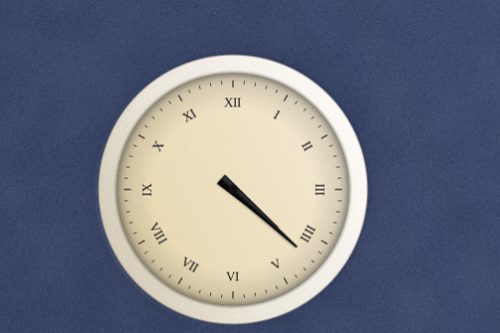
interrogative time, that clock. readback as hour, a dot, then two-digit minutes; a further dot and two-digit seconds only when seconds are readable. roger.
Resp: 4.22
